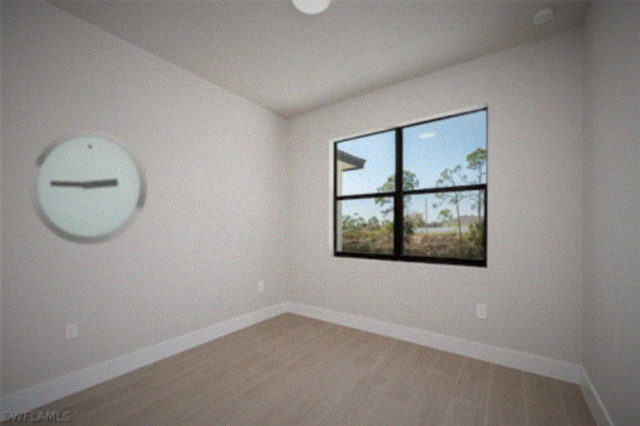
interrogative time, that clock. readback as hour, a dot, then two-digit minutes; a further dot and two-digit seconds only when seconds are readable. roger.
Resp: 2.45
